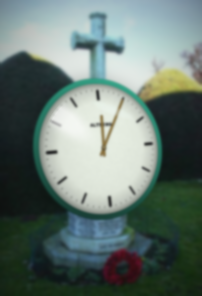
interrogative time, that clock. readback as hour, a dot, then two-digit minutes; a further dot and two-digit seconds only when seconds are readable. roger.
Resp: 12.05
